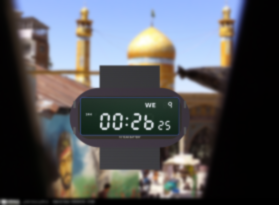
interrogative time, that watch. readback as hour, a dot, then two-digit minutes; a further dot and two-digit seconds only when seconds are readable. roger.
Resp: 0.26
